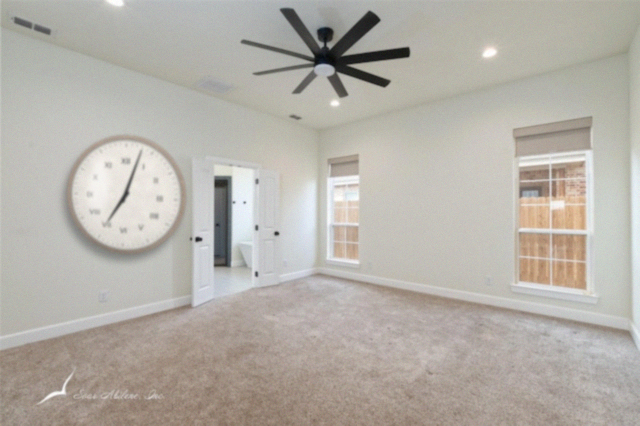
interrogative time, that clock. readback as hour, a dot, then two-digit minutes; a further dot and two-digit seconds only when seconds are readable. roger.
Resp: 7.03
